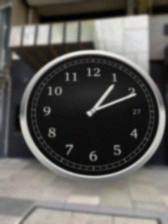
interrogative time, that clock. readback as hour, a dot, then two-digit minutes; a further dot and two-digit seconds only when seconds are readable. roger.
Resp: 1.11
